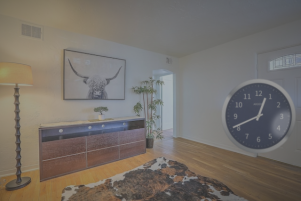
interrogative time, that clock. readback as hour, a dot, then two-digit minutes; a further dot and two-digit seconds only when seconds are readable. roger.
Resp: 12.41
